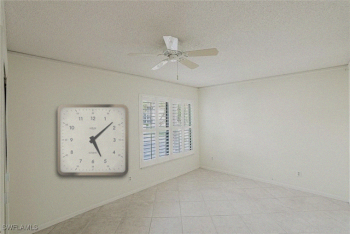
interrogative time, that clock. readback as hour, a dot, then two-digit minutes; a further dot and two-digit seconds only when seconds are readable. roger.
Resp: 5.08
